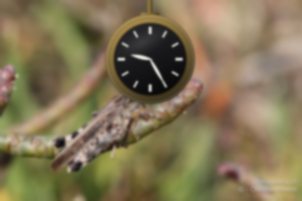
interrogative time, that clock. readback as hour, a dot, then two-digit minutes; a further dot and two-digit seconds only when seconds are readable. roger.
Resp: 9.25
